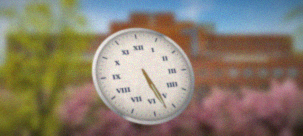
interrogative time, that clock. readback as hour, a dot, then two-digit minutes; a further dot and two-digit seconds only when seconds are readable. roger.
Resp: 5.27
